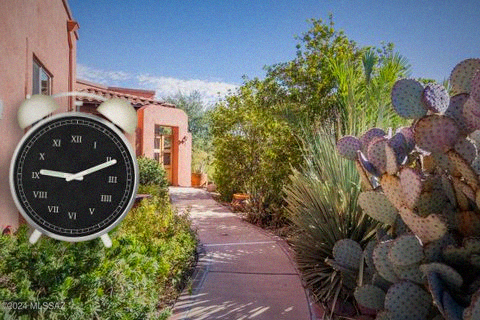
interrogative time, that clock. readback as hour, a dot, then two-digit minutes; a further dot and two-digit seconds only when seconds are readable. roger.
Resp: 9.11
